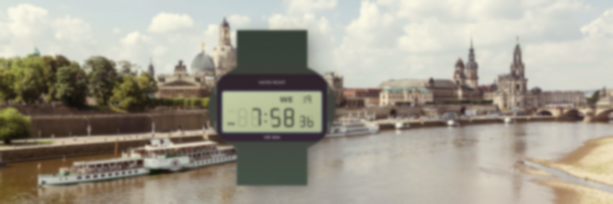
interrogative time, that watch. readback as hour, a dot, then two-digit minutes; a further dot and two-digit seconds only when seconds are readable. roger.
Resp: 7.58
